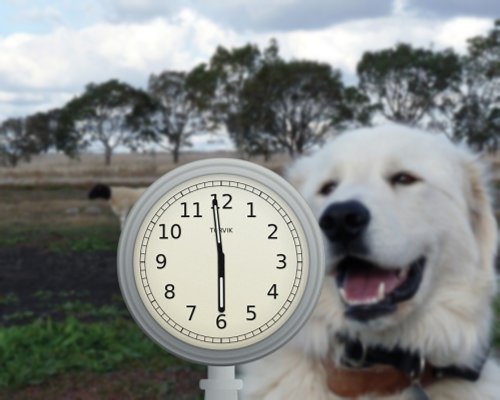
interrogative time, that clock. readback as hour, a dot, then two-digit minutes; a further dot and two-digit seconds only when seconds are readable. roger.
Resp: 5.59
